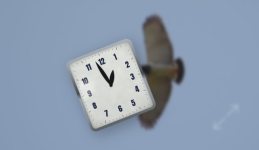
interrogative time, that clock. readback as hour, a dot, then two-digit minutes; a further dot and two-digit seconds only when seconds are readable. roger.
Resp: 12.58
